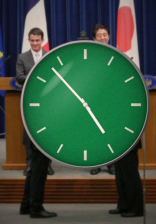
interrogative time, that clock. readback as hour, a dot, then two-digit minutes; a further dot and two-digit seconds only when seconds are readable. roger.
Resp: 4.53
